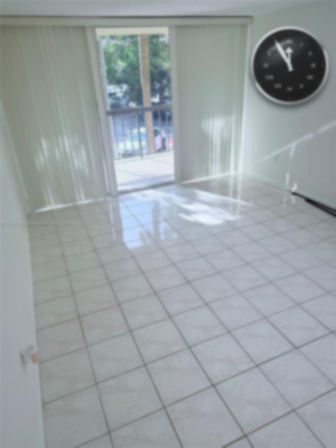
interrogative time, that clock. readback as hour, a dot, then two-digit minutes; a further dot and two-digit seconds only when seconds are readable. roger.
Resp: 11.55
